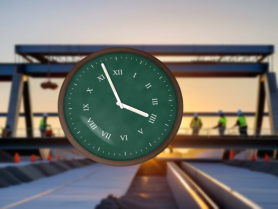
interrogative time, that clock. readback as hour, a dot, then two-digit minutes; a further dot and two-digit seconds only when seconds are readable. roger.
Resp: 3.57
